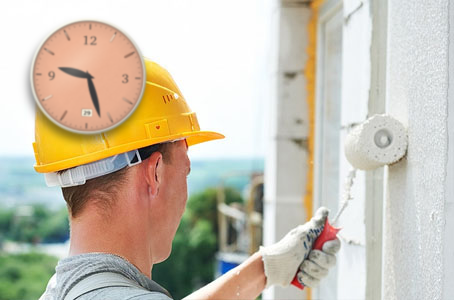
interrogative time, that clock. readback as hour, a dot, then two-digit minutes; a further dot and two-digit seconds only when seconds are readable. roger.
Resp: 9.27
